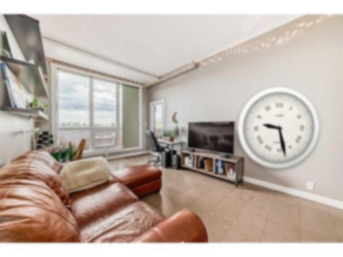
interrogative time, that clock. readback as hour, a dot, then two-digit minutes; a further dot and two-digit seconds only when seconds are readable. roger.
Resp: 9.28
